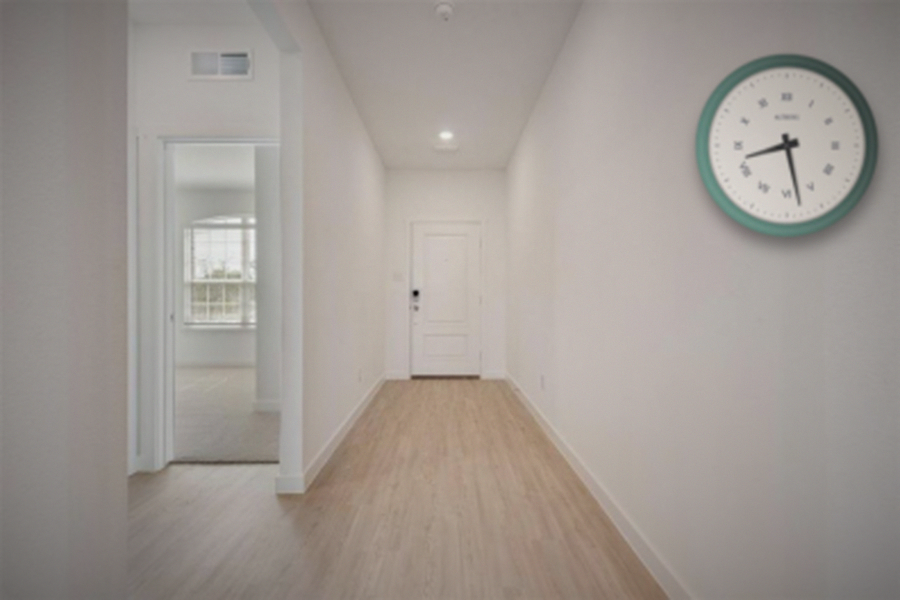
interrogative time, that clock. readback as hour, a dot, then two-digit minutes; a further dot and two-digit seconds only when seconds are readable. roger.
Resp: 8.28
